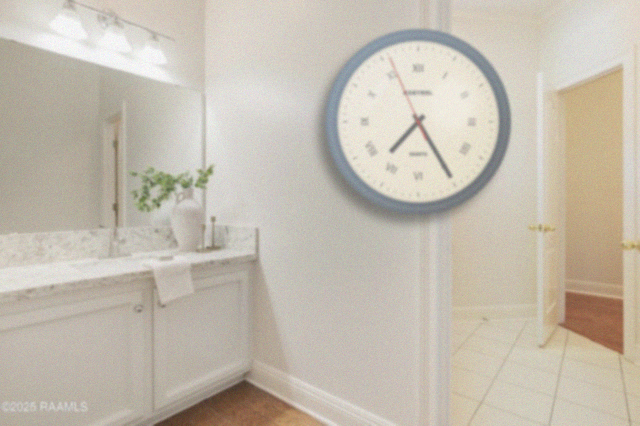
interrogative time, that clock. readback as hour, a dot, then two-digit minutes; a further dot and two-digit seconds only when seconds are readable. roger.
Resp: 7.24.56
